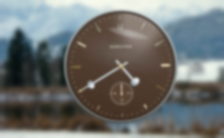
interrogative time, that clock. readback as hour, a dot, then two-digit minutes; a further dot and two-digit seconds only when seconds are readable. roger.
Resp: 4.40
